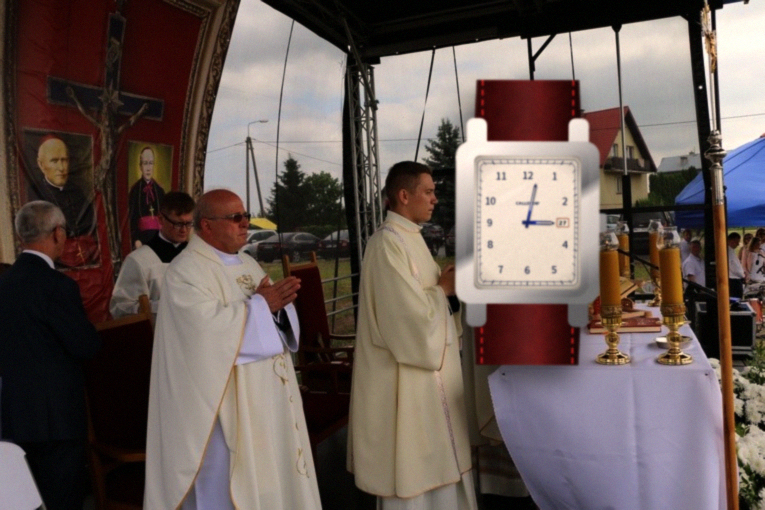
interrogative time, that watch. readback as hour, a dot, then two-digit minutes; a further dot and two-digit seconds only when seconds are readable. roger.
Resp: 3.02
